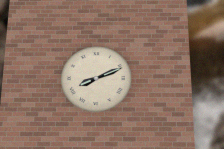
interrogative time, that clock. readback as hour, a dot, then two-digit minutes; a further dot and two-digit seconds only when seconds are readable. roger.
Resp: 8.11
